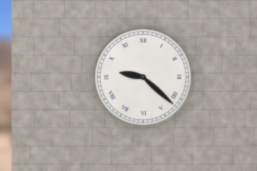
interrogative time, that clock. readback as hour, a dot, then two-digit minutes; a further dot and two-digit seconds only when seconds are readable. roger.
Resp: 9.22
